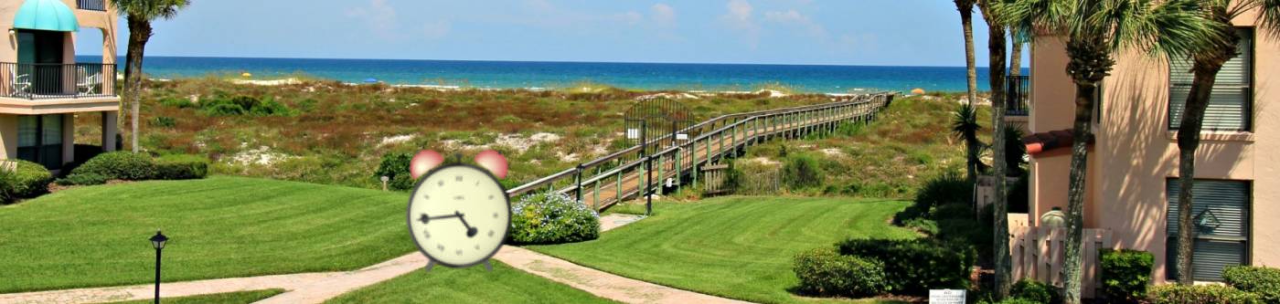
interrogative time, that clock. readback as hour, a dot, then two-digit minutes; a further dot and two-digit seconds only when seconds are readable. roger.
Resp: 4.44
